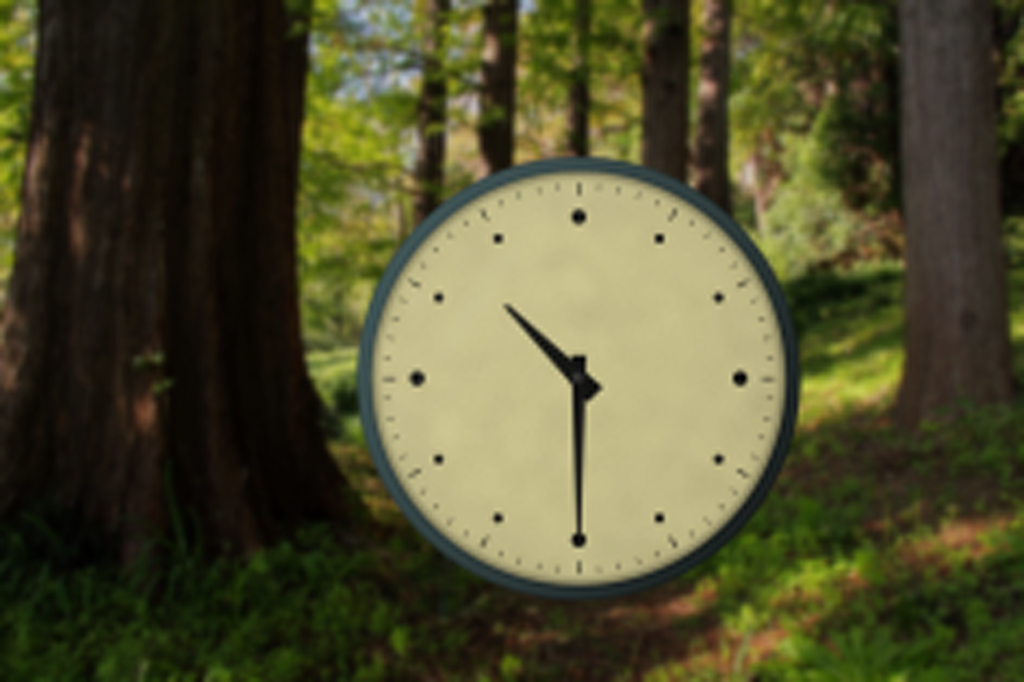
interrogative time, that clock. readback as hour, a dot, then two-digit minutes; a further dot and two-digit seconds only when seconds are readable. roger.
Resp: 10.30
